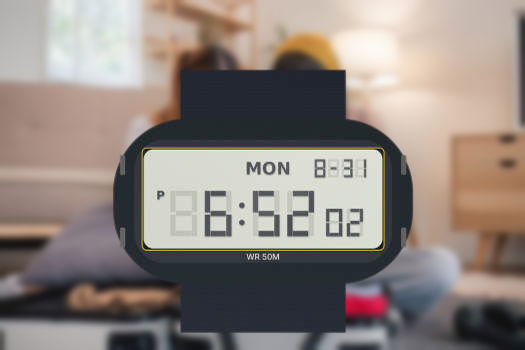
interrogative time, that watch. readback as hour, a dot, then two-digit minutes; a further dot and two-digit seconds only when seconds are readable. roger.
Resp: 6.52.02
